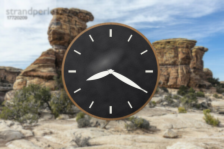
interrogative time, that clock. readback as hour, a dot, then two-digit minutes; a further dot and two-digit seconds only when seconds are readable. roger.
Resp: 8.20
